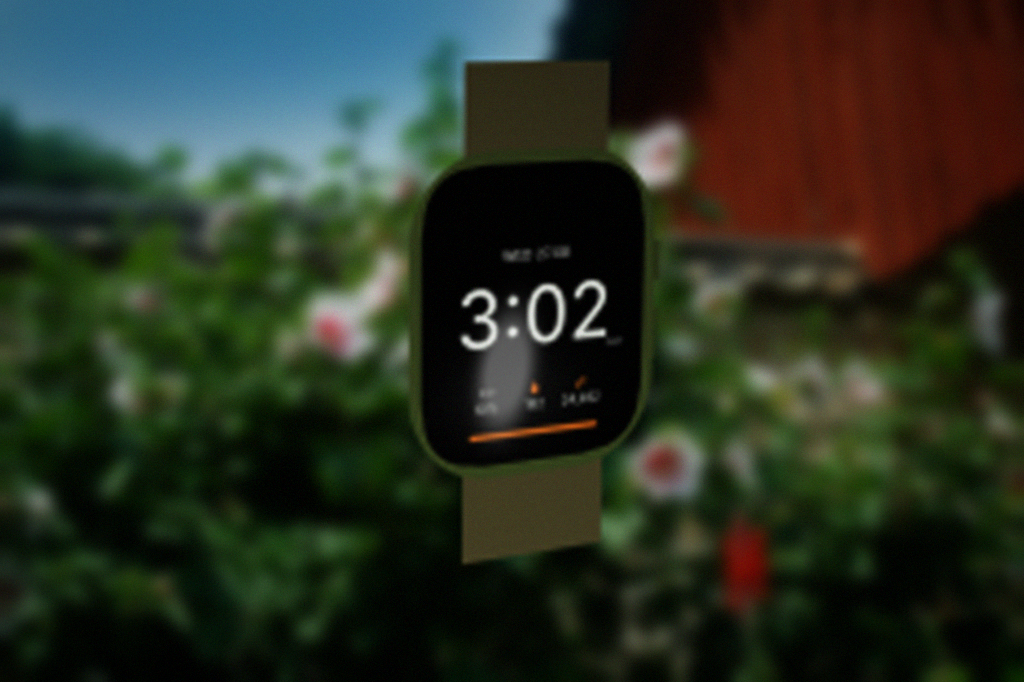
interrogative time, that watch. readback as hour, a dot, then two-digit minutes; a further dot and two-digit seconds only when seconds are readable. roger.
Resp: 3.02
